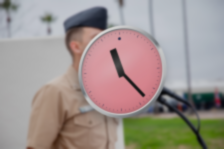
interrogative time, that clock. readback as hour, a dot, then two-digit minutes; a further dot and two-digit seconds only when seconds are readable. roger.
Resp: 11.23
